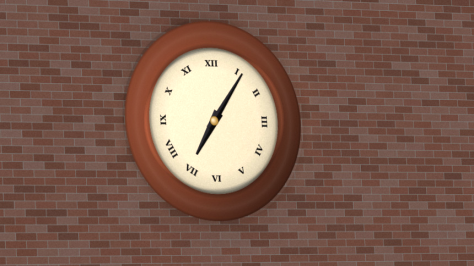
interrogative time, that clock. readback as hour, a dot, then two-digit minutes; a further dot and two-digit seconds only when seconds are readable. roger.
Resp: 7.06
